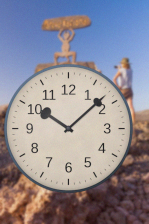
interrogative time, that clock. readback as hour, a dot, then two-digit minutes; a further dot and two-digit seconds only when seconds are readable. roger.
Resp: 10.08
